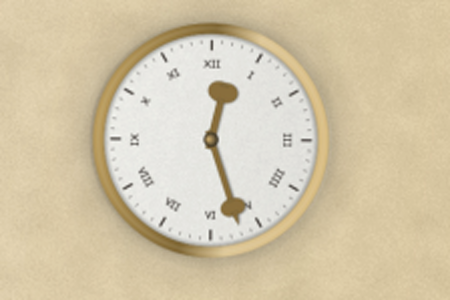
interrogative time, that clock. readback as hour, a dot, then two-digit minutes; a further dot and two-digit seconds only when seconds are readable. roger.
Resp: 12.27
